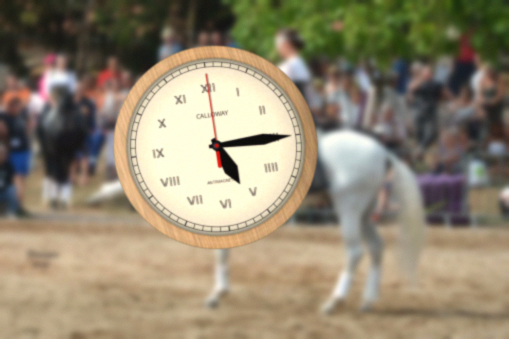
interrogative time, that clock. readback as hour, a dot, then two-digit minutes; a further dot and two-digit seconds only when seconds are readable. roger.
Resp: 5.15.00
